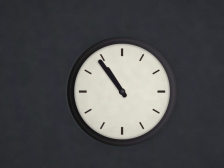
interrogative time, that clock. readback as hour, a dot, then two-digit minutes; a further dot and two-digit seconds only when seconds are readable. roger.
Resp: 10.54
